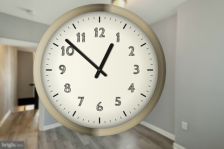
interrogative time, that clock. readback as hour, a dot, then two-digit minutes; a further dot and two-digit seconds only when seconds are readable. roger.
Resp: 12.52
